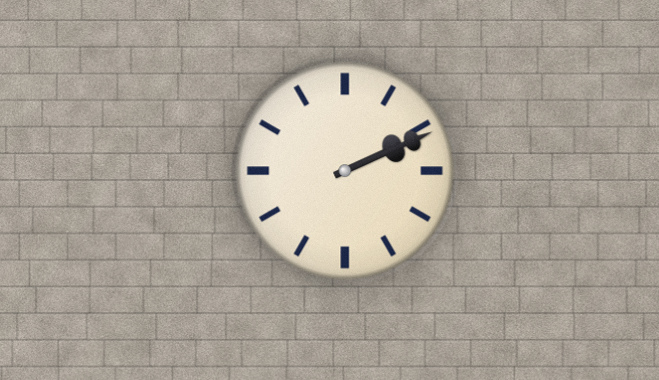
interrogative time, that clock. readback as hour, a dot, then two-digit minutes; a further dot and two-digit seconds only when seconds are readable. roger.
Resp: 2.11
